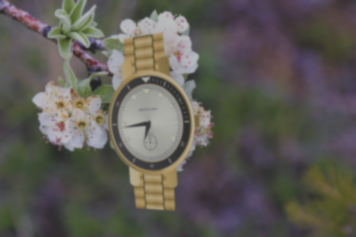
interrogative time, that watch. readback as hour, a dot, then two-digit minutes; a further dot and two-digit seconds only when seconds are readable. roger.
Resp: 6.44
